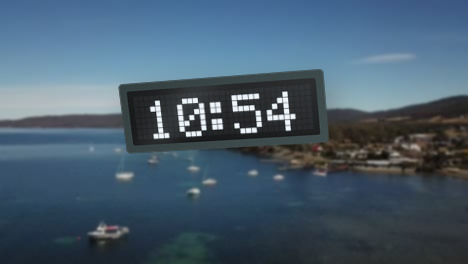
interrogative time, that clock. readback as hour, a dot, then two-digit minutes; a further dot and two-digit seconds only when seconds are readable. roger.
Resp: 10.54
